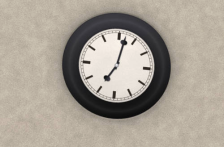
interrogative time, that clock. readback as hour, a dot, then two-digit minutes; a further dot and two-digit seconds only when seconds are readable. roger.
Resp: 7.02
